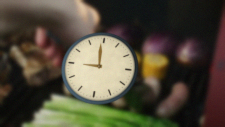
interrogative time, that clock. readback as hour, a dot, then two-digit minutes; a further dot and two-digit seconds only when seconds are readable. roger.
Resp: 8.59
